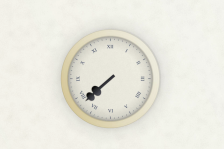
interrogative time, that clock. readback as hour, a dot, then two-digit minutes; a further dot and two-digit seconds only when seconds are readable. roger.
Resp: 7.38
